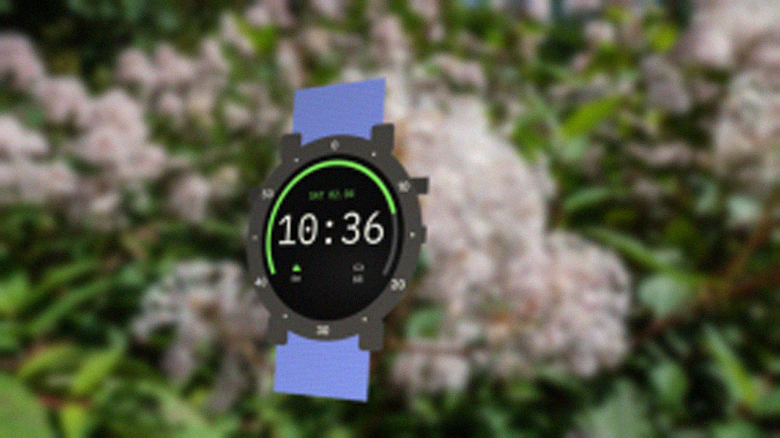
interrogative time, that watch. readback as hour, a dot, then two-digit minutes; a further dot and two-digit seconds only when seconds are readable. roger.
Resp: 10.36
